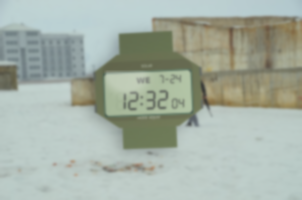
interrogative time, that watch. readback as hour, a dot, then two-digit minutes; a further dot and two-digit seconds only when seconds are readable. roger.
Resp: 12.32
